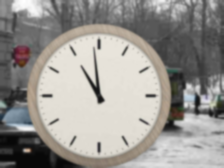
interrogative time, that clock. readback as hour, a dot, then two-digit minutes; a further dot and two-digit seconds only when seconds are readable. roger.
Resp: 10.59
